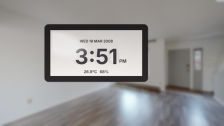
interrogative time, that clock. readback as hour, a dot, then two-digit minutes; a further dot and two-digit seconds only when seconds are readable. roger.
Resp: 3.51
